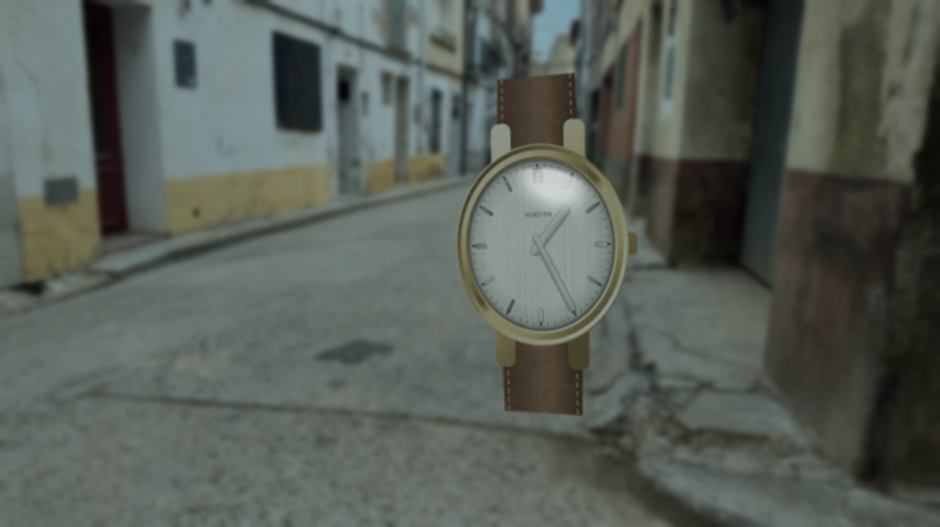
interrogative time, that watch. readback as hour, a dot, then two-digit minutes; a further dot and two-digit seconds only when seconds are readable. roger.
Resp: 1.25
